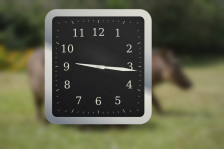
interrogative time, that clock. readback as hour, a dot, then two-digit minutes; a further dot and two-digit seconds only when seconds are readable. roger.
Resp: 9.16
